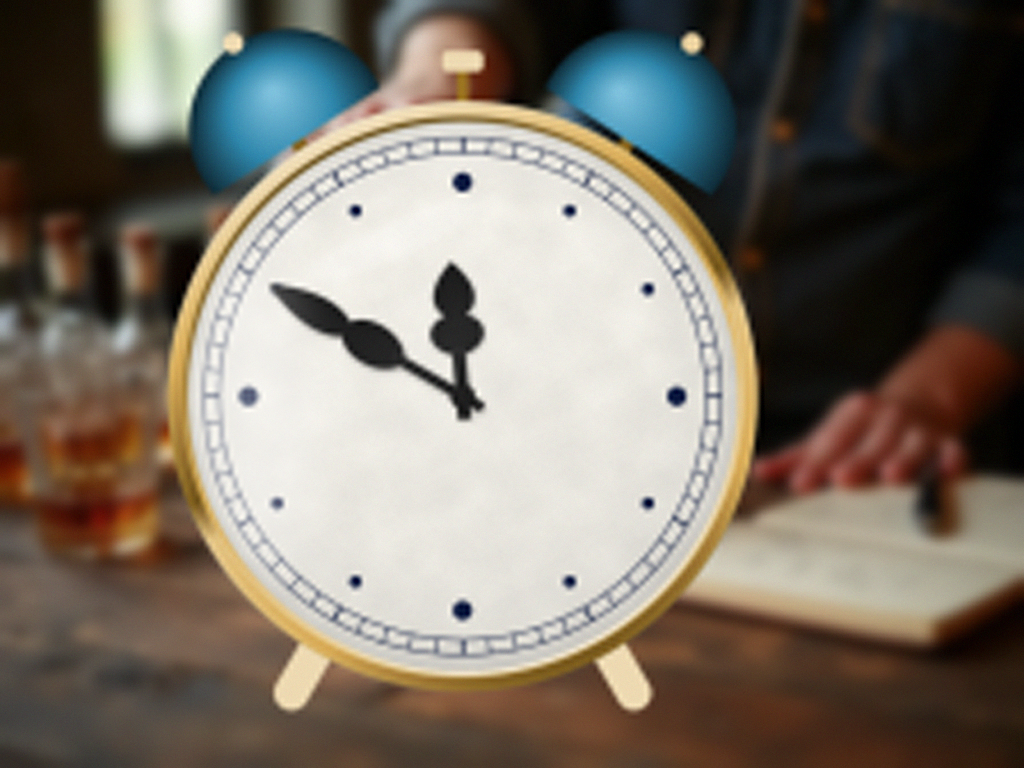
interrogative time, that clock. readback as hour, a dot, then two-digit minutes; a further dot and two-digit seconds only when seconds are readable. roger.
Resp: 11.50
